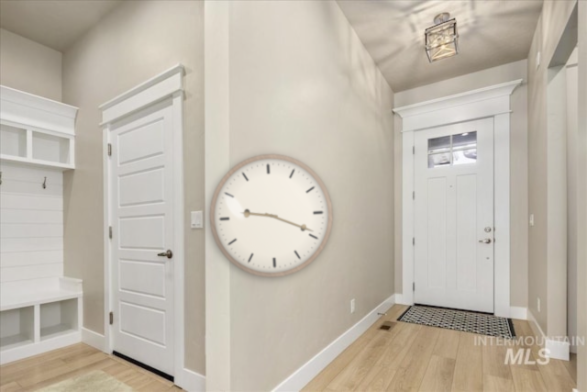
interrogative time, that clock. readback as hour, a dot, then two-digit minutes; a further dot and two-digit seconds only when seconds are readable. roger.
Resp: 9.19
